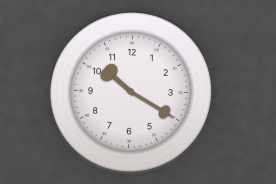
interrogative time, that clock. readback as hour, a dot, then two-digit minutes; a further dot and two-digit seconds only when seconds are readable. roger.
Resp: 10.20
